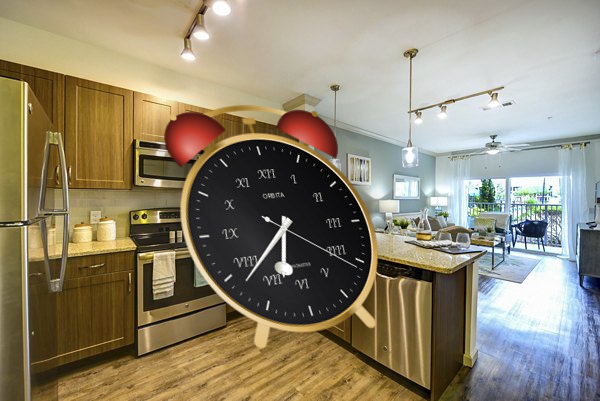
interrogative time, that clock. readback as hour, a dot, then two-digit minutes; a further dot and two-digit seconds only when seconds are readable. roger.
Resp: 6.38.21
